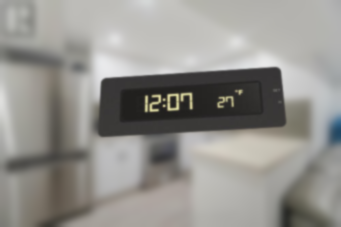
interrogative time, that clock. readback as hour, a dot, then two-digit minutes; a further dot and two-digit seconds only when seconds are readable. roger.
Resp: 12.07
